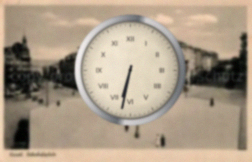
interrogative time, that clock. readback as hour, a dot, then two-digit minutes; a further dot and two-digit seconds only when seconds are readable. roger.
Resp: 6.32
